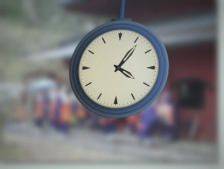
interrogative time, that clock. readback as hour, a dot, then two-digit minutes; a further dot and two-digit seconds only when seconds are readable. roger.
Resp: 4.06
